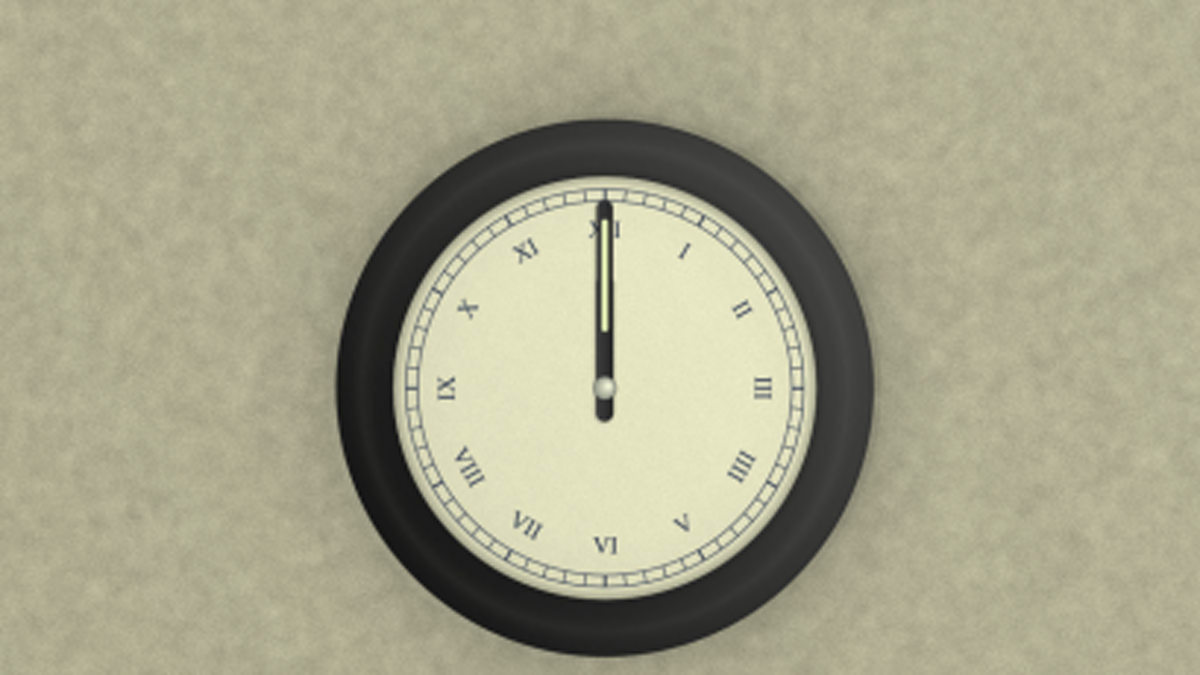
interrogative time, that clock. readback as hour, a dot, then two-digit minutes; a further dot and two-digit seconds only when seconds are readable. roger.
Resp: 12.00
